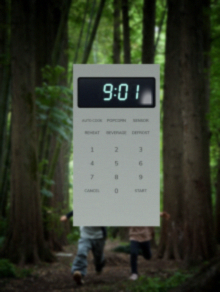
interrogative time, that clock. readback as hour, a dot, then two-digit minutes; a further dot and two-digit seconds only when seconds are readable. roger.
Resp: 9.01
